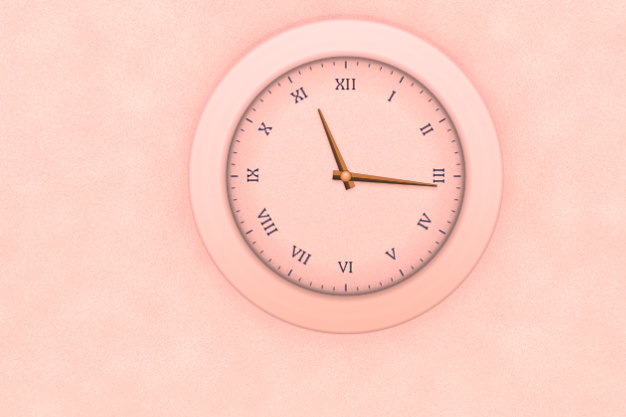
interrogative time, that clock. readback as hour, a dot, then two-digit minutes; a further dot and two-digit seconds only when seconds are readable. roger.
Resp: 11.16
